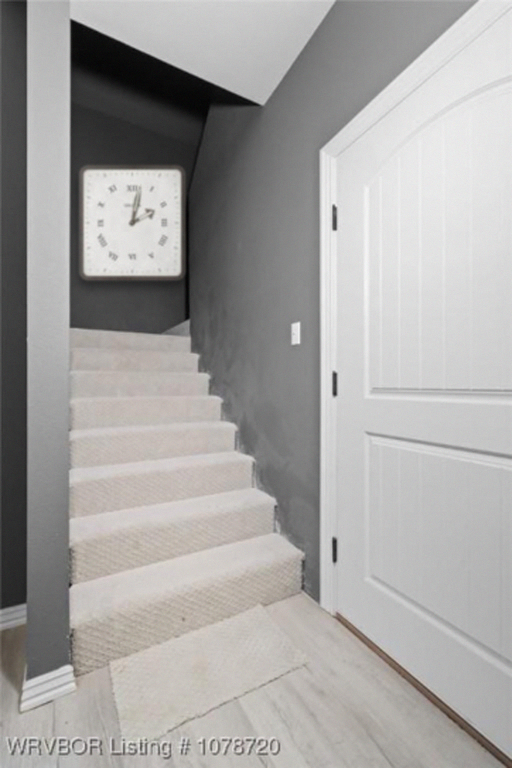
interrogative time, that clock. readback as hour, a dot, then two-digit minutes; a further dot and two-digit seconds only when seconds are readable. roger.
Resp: 2.02
